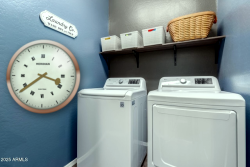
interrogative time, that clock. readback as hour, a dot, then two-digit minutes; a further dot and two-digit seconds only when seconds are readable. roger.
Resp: 3.39
